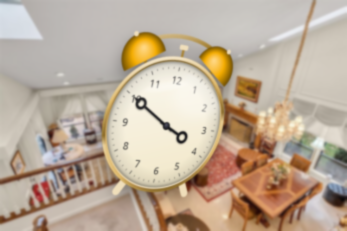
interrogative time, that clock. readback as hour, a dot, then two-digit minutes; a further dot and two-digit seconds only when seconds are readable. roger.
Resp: 3.50
